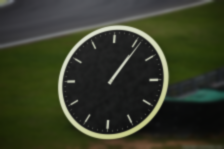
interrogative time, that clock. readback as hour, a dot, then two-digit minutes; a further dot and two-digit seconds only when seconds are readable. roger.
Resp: 1.06
